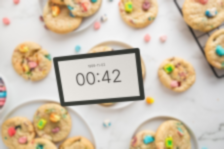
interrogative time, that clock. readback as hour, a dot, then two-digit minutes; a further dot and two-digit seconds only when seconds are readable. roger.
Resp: 0.42
